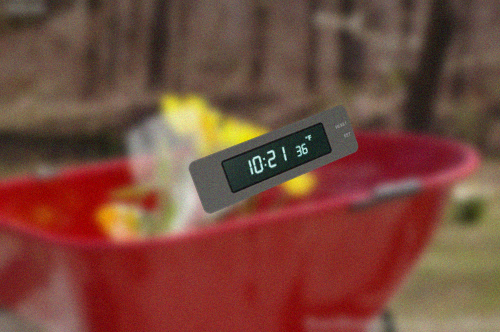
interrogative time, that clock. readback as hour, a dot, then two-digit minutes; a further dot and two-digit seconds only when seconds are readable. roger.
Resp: 10.21
